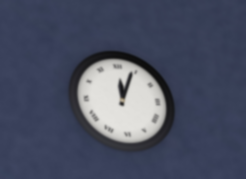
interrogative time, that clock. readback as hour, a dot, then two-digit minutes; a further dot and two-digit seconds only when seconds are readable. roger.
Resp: 12.04
